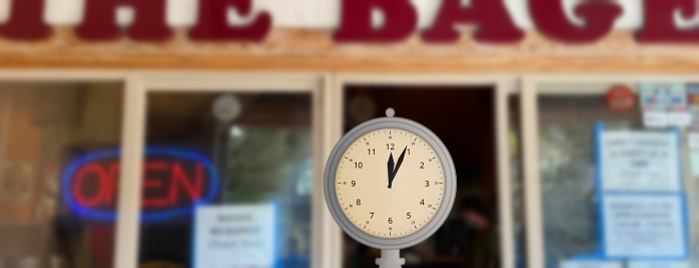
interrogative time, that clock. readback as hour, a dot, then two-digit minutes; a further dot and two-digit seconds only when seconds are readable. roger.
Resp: 12.04
